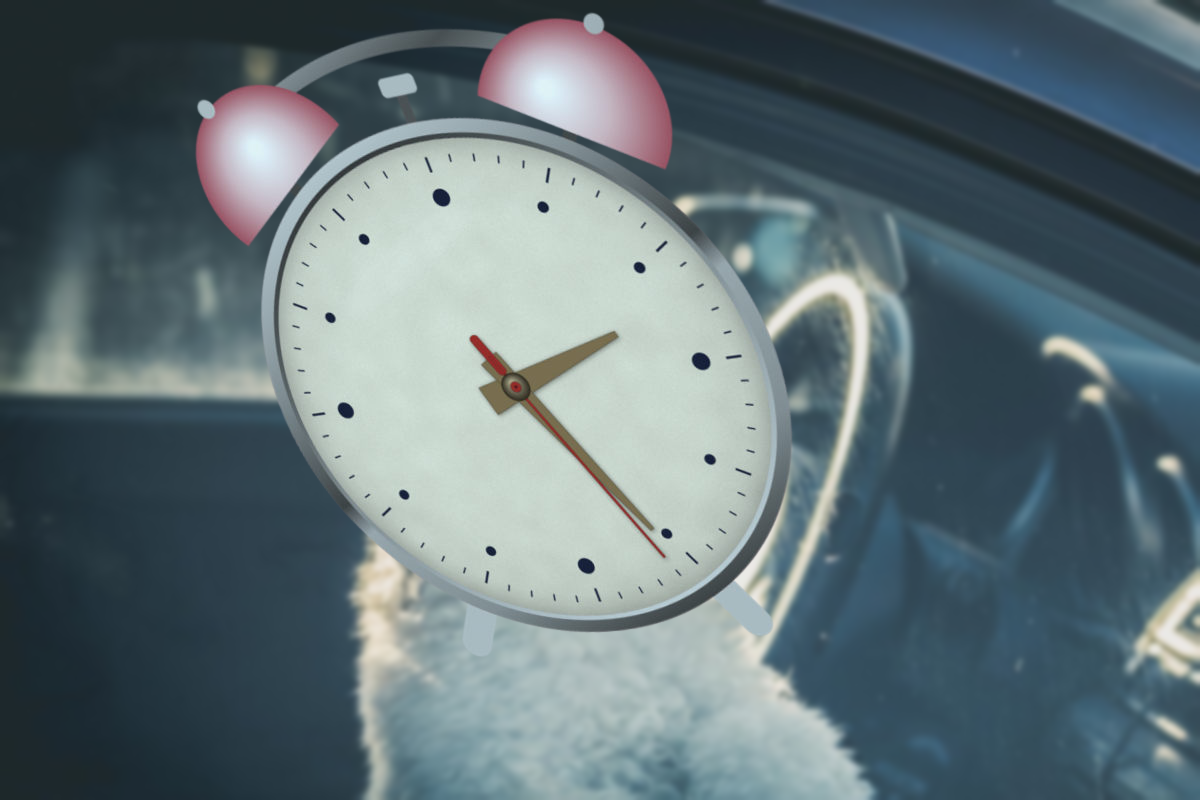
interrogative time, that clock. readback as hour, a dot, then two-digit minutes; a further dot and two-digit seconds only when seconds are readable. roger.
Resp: 2.25.26
